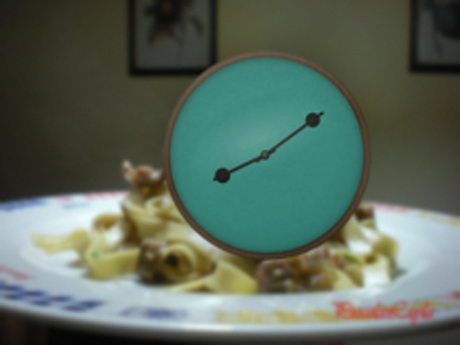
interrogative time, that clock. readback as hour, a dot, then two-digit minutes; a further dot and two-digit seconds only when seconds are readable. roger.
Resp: 8.09
